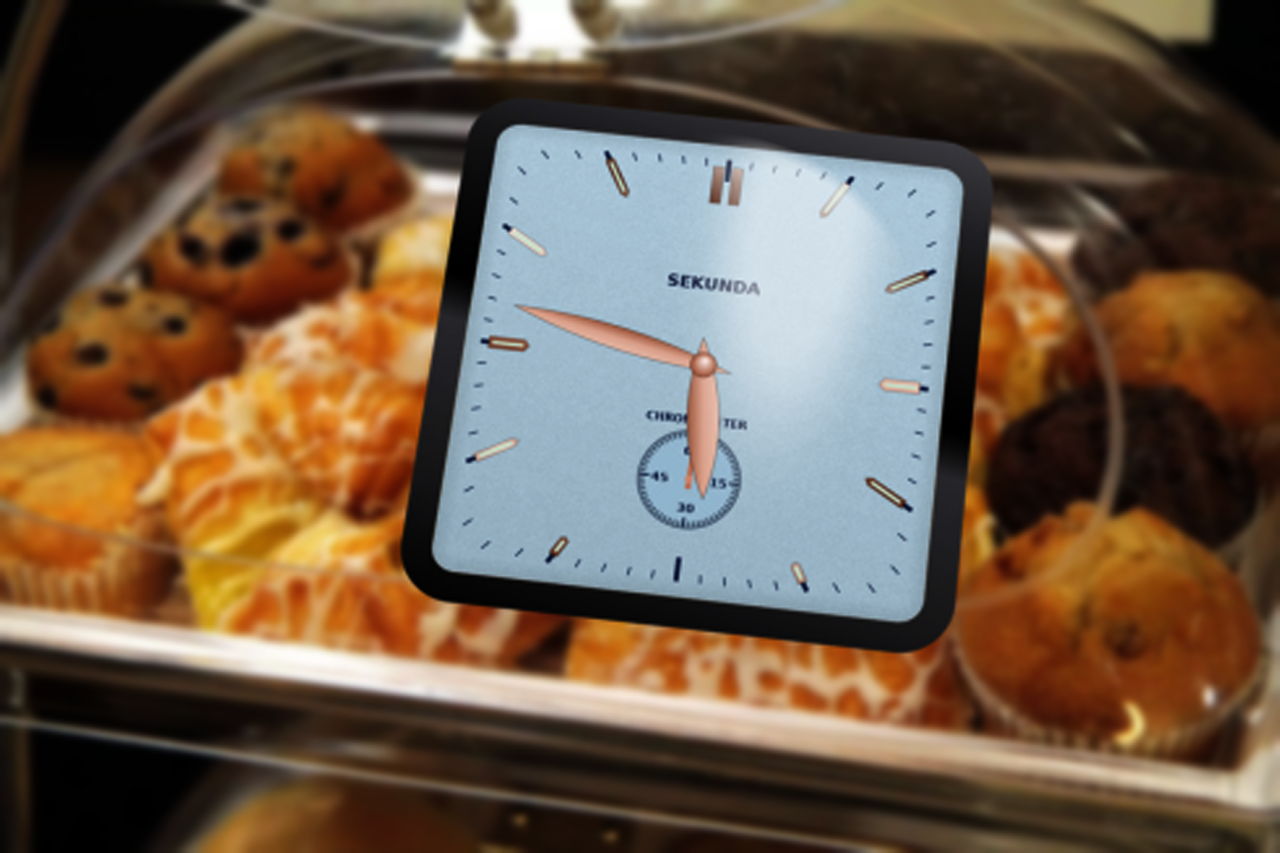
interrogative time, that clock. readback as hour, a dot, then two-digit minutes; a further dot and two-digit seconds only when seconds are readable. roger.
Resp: 5.47
